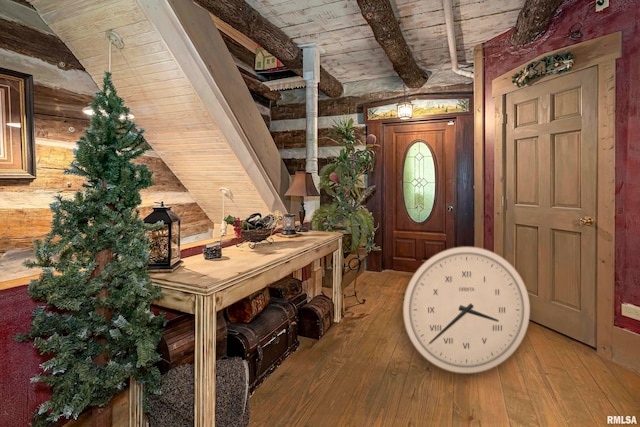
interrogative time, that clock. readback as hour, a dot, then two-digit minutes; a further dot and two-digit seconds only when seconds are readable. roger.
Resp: 3.38
